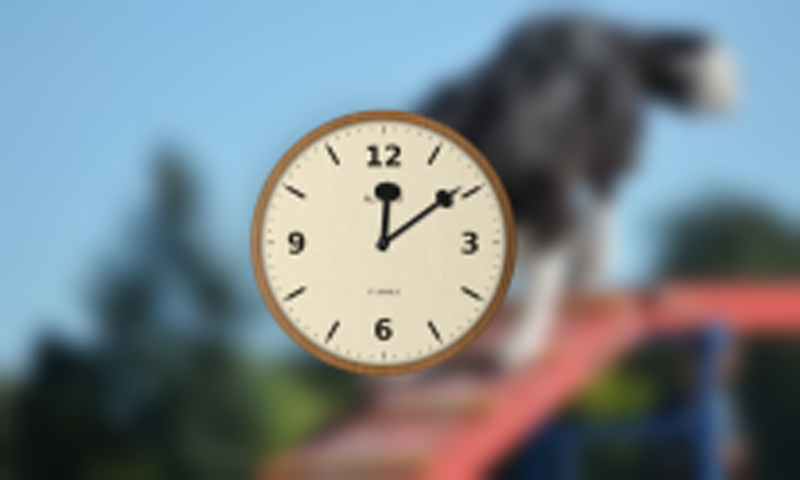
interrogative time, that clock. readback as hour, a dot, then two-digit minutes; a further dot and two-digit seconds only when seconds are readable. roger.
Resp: 12.09
